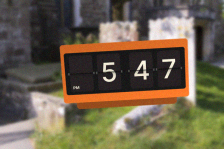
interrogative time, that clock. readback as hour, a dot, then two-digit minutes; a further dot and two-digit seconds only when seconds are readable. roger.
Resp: 5.47
